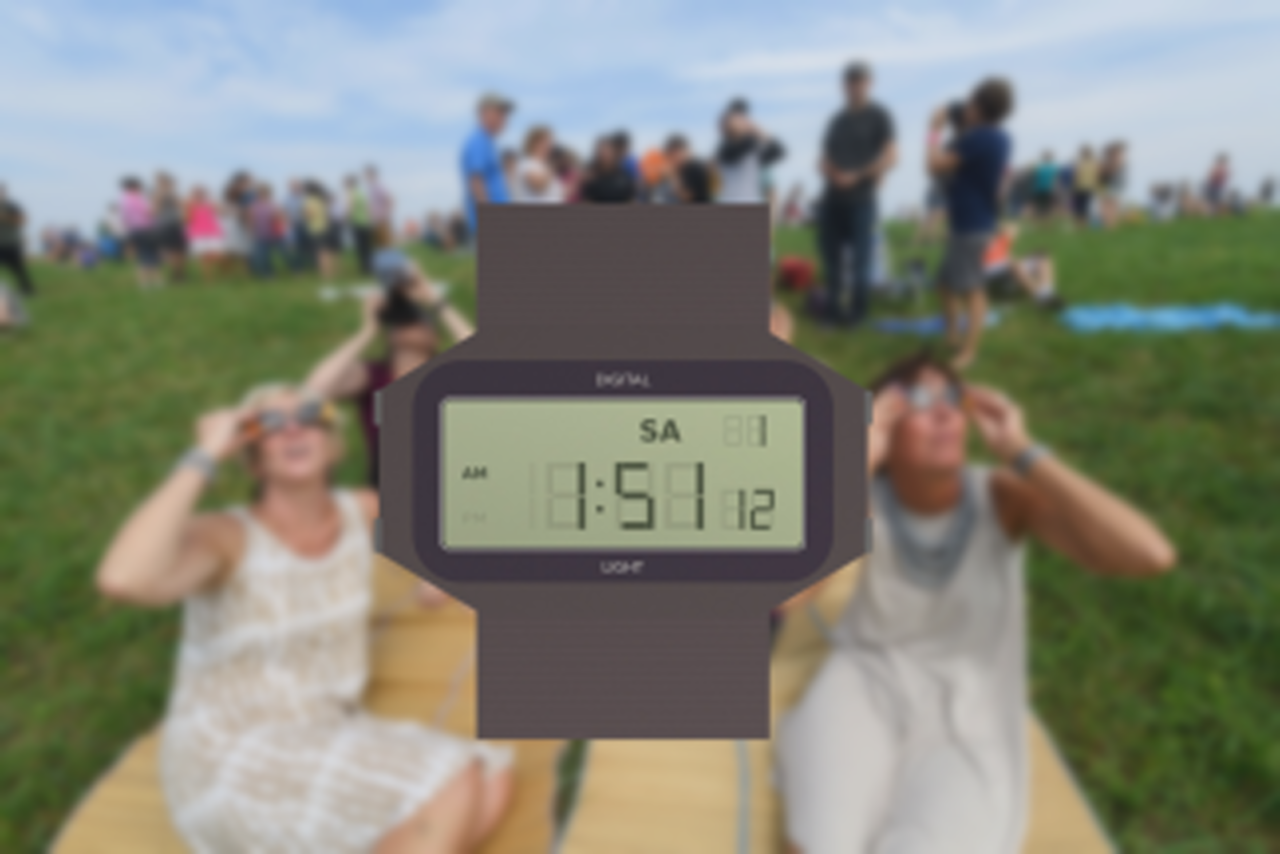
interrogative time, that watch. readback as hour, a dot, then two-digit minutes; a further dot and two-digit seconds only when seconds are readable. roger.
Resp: 1.51.12
